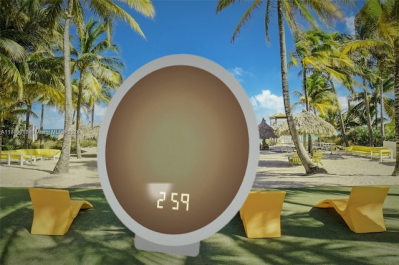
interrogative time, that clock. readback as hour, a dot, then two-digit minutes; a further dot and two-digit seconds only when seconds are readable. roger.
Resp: 2.59
